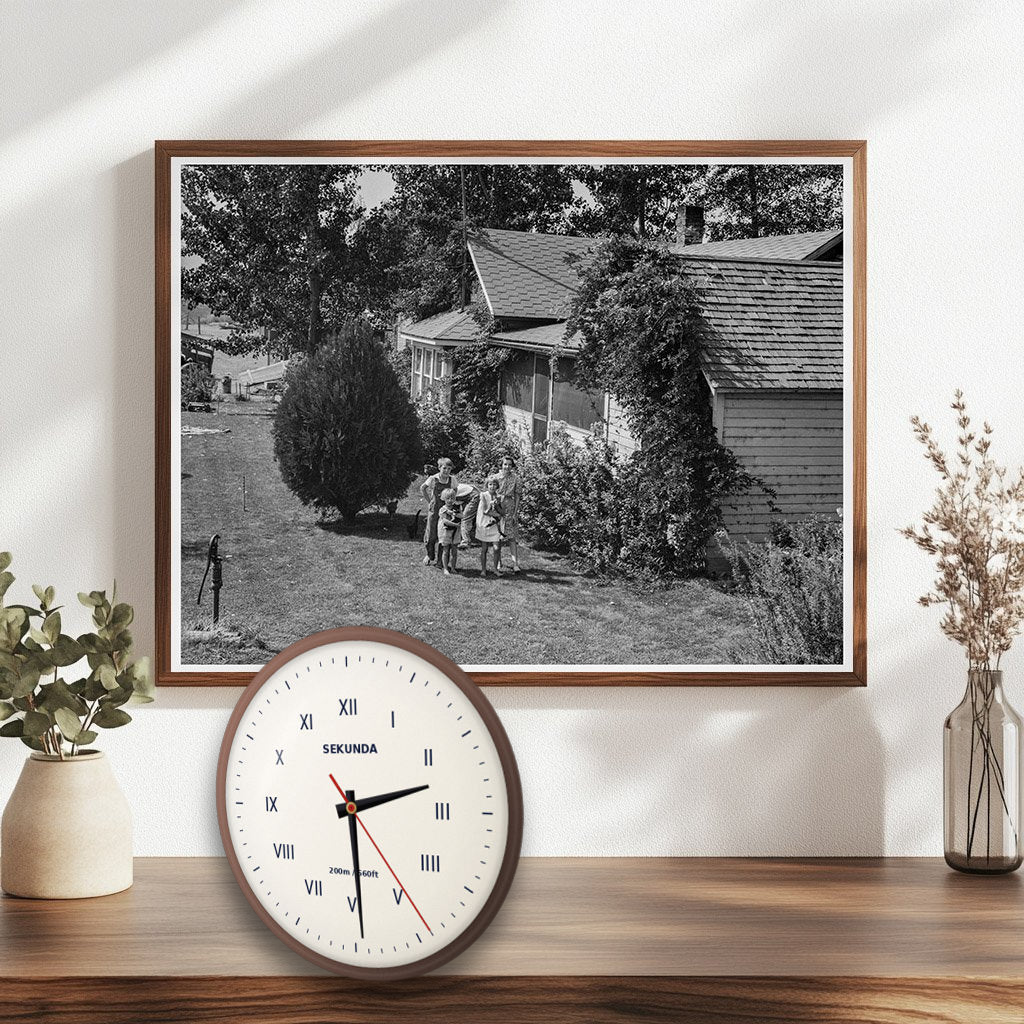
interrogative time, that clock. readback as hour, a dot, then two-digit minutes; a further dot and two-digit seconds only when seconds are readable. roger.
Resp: 2.29.24
